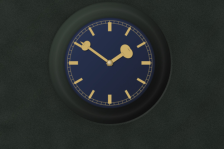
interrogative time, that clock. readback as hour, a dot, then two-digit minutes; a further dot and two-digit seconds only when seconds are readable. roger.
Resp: 1.51
